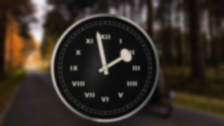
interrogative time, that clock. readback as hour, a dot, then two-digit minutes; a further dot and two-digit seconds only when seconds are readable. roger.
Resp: 1.58
